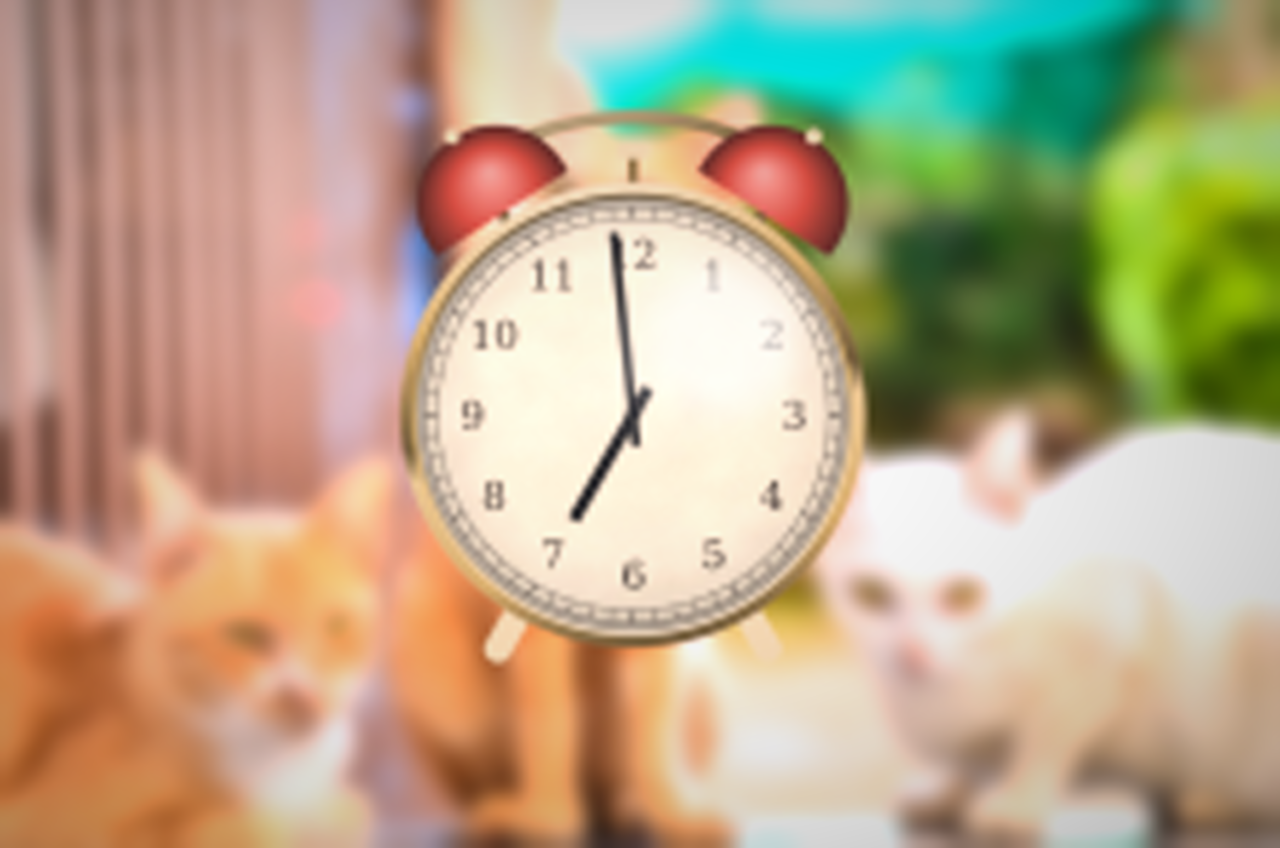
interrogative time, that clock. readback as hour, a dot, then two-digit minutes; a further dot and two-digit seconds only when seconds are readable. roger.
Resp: 6.59
